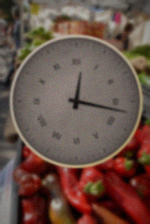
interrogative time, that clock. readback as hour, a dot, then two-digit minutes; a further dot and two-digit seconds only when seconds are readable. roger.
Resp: 12.17
